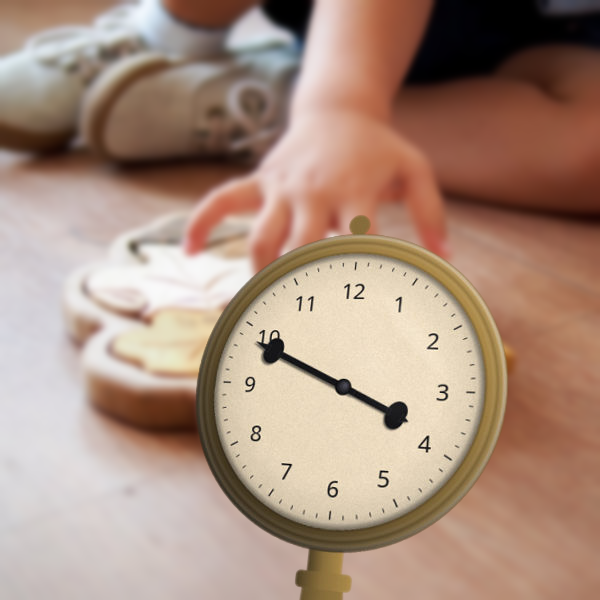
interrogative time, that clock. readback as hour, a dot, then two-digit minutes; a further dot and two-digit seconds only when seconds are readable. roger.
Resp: 3.49
